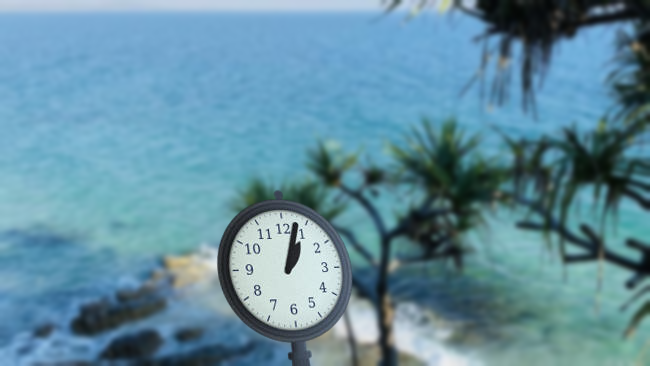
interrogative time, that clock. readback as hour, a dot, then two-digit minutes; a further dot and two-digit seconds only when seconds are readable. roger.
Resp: 1.03
